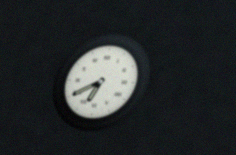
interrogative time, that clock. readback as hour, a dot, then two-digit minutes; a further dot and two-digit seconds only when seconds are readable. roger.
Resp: 6.40
